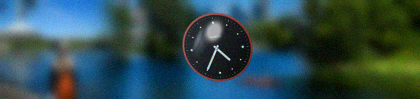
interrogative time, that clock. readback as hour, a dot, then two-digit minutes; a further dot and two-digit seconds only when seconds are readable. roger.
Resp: 4.35
